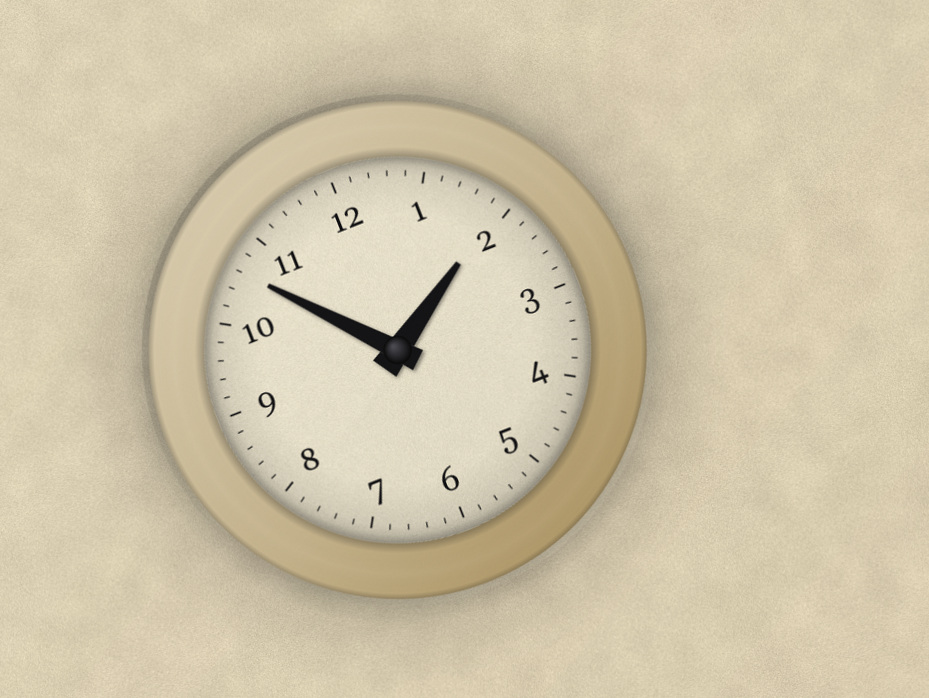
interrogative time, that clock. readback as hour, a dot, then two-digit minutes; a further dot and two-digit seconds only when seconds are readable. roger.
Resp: 1.53
